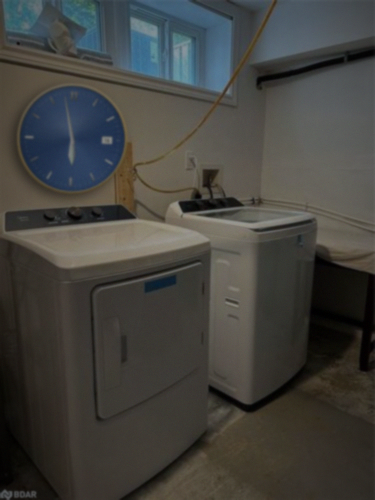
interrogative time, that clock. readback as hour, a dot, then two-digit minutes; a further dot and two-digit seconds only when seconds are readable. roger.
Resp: 5.58
